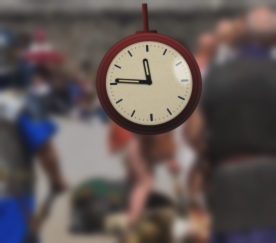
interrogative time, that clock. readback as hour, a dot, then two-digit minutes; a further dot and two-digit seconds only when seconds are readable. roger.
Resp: 11.46
